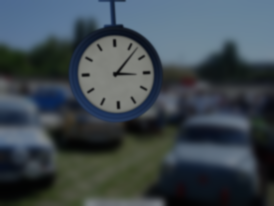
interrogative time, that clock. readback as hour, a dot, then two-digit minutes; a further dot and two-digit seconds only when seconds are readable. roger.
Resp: 3.07
